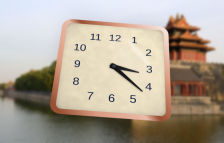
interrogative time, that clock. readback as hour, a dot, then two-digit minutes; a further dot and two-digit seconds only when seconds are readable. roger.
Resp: 3.22
